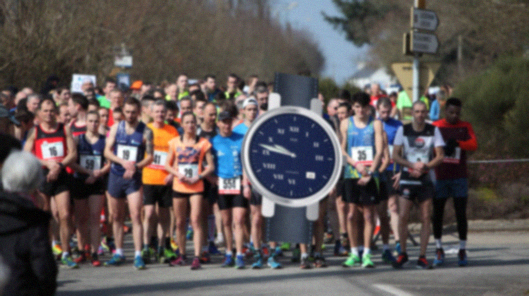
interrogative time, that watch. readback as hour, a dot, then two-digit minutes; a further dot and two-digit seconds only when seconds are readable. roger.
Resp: 9.47
